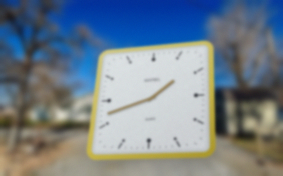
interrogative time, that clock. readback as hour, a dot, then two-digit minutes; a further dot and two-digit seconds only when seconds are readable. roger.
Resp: 1.42
